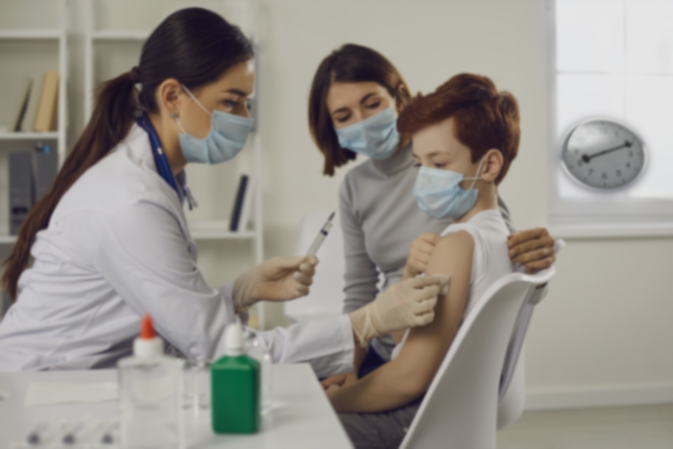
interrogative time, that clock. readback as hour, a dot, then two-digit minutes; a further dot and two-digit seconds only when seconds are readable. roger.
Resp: 8.11
